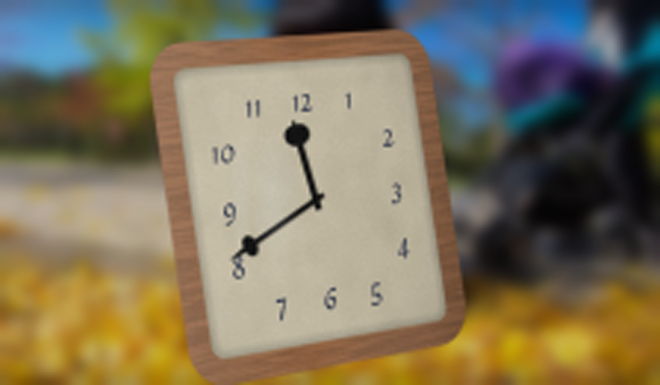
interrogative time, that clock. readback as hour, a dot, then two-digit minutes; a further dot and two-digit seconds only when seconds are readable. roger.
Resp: 11.41
